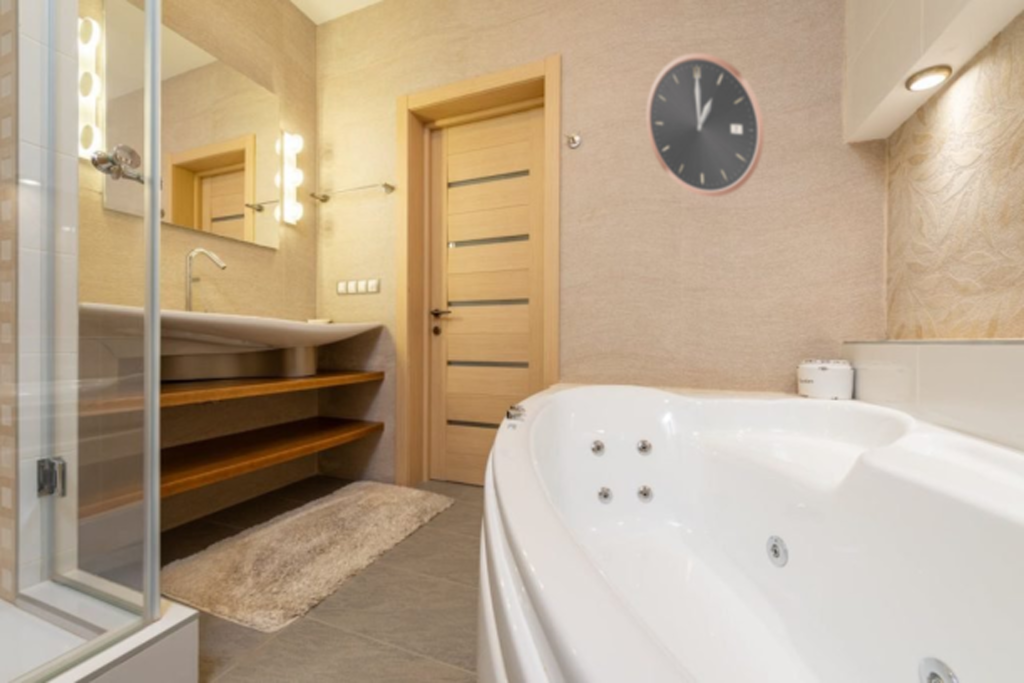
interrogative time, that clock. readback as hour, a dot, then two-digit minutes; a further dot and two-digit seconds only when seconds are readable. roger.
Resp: 1.00
